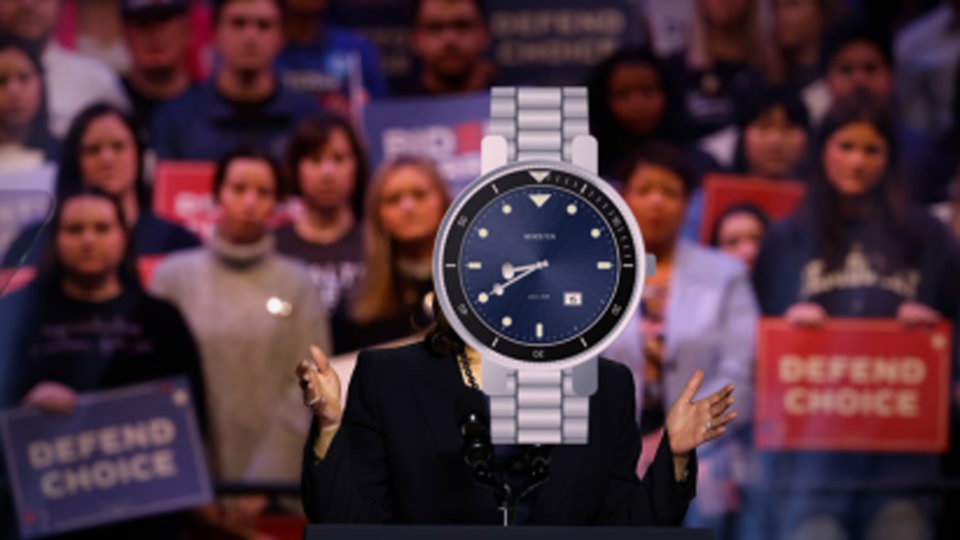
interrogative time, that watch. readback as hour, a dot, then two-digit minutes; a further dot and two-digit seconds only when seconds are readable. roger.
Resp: 8.40
